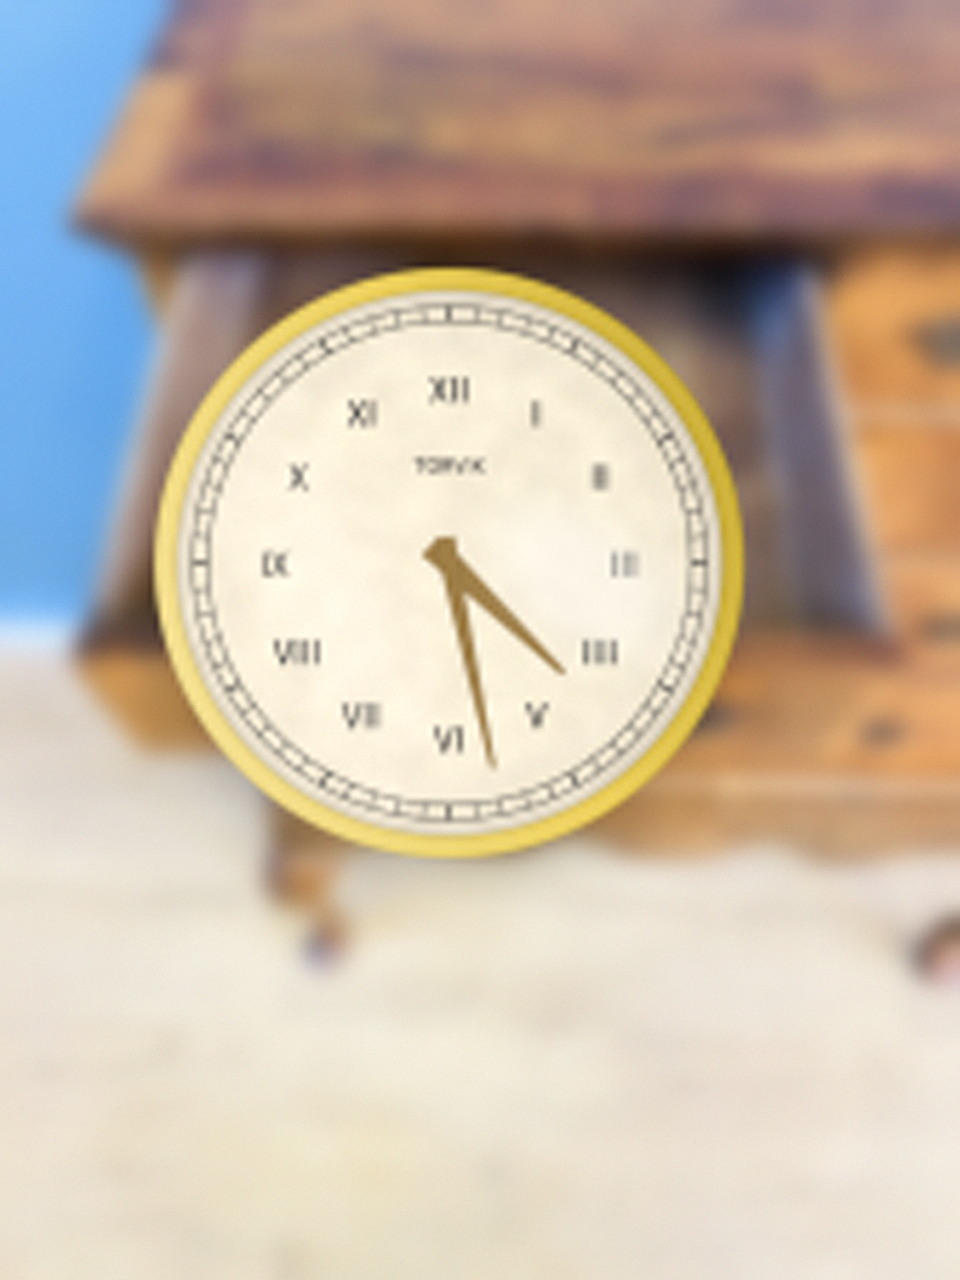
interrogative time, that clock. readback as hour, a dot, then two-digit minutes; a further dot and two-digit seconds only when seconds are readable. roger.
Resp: 4.28
